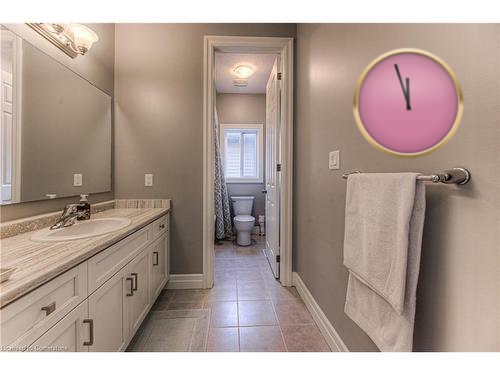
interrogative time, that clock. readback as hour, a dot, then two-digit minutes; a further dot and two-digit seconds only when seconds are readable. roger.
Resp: 11.57
